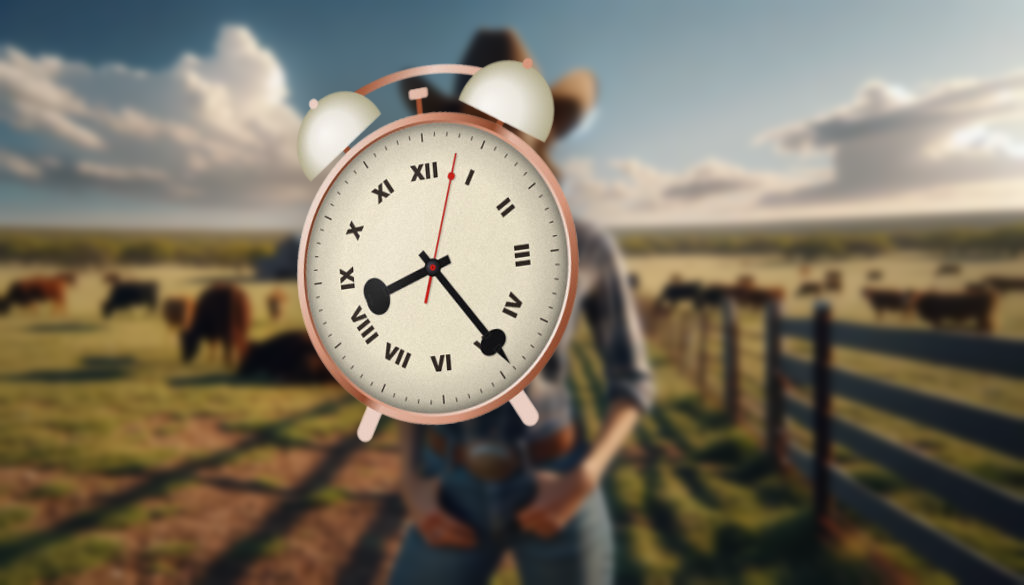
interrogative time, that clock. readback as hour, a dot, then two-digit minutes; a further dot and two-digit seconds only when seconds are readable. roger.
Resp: 8.24.03
